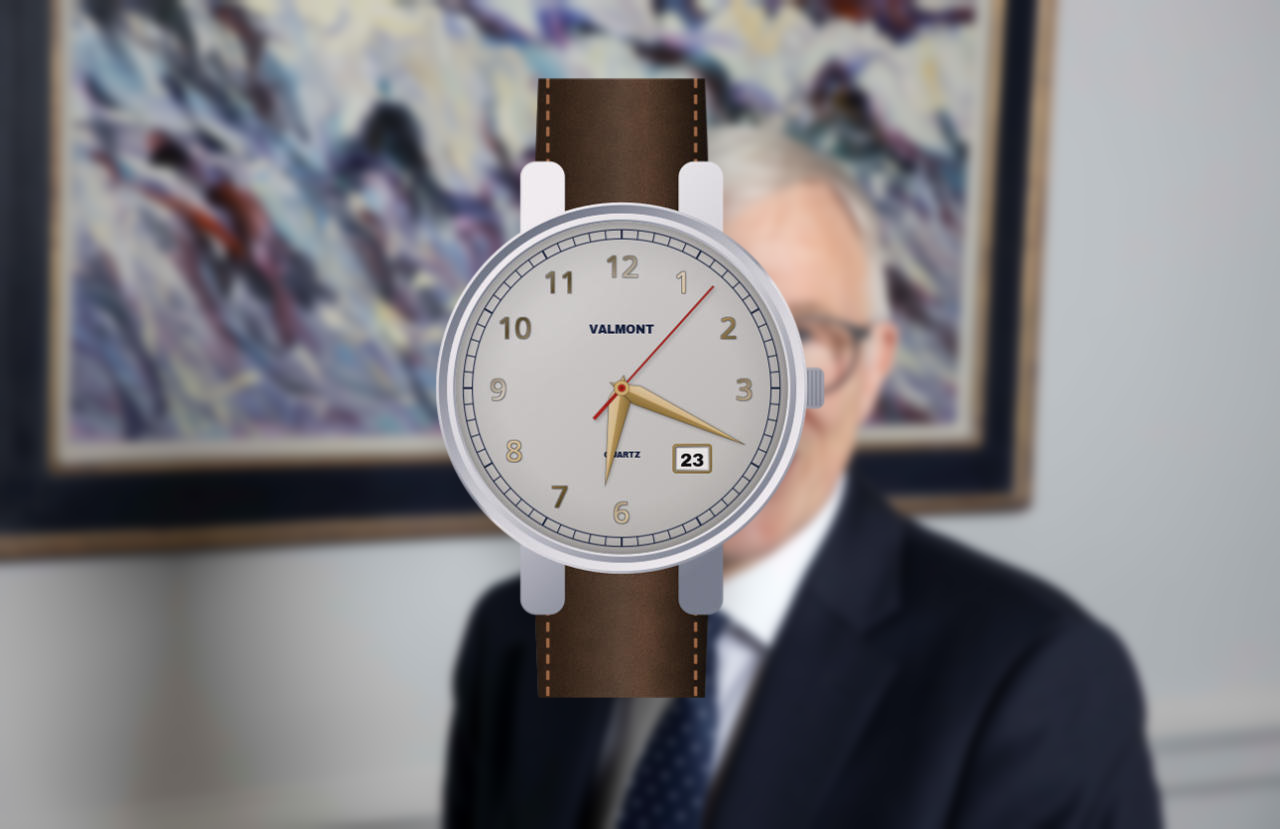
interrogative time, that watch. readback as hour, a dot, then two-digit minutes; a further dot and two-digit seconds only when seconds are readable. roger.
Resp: 6.19.07
